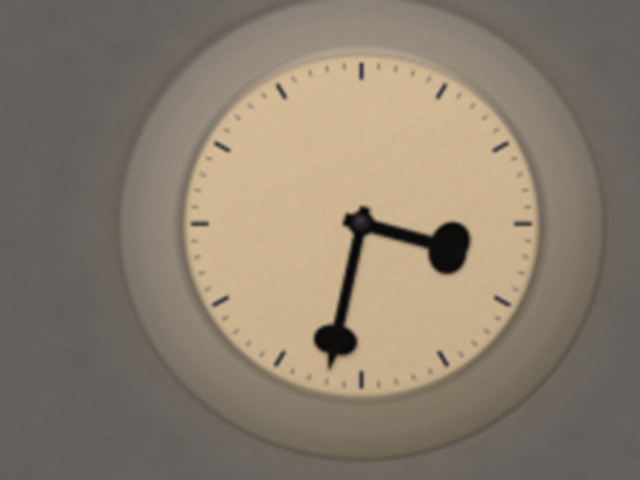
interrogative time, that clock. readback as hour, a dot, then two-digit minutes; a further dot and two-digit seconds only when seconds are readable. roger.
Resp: 3.32
